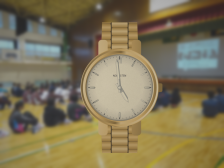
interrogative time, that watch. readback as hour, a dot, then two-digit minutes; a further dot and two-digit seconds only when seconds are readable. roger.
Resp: 4.59
